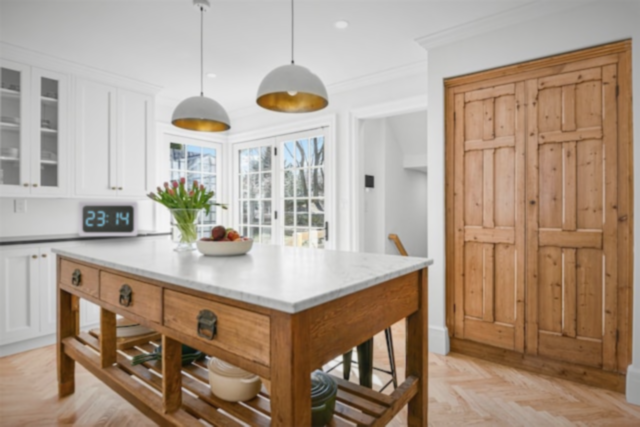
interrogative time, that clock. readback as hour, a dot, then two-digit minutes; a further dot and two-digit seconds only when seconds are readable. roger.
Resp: 23.14
